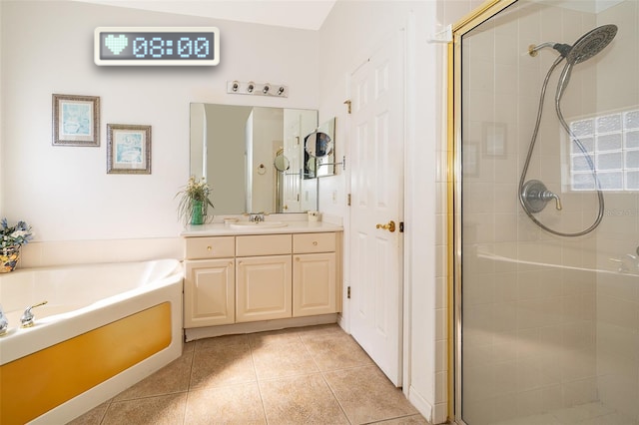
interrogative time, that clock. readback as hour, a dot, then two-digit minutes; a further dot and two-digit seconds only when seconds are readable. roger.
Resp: 8.00
